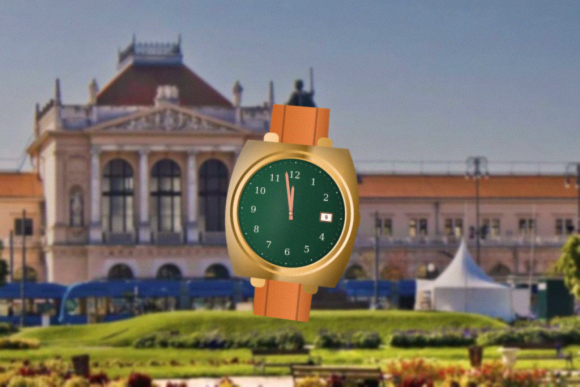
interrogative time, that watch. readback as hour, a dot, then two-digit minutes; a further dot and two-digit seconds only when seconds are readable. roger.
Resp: 11.58
